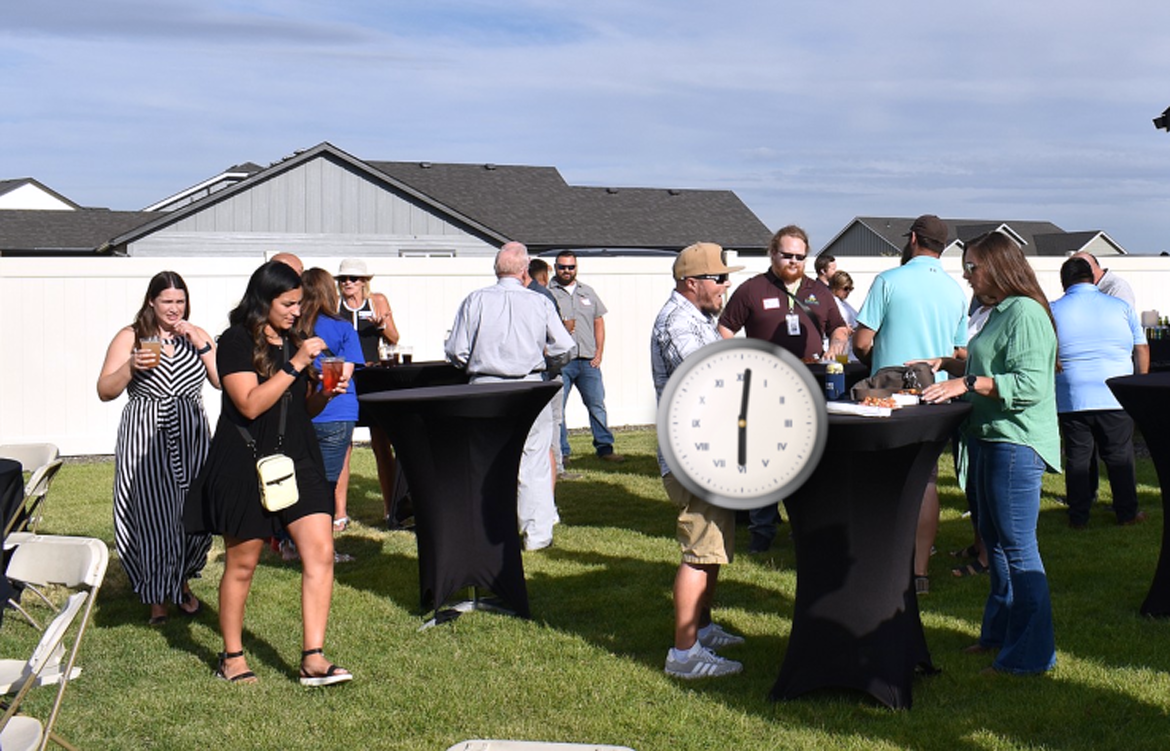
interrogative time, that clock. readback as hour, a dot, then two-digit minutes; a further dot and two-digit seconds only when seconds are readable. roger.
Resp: 6.01
